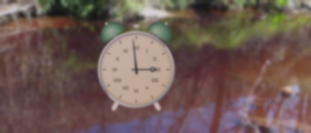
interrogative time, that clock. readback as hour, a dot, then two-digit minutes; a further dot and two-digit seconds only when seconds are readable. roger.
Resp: 2.59
